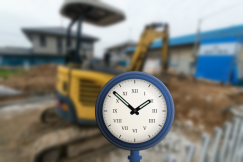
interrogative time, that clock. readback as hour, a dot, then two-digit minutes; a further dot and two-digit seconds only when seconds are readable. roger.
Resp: 1.52
